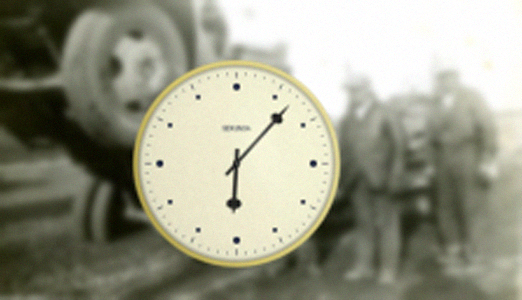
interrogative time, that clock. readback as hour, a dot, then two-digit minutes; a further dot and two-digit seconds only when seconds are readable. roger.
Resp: 6.07
